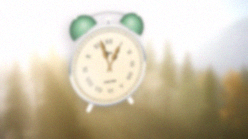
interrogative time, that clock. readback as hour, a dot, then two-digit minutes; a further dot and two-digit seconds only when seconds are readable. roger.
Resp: 12.57
